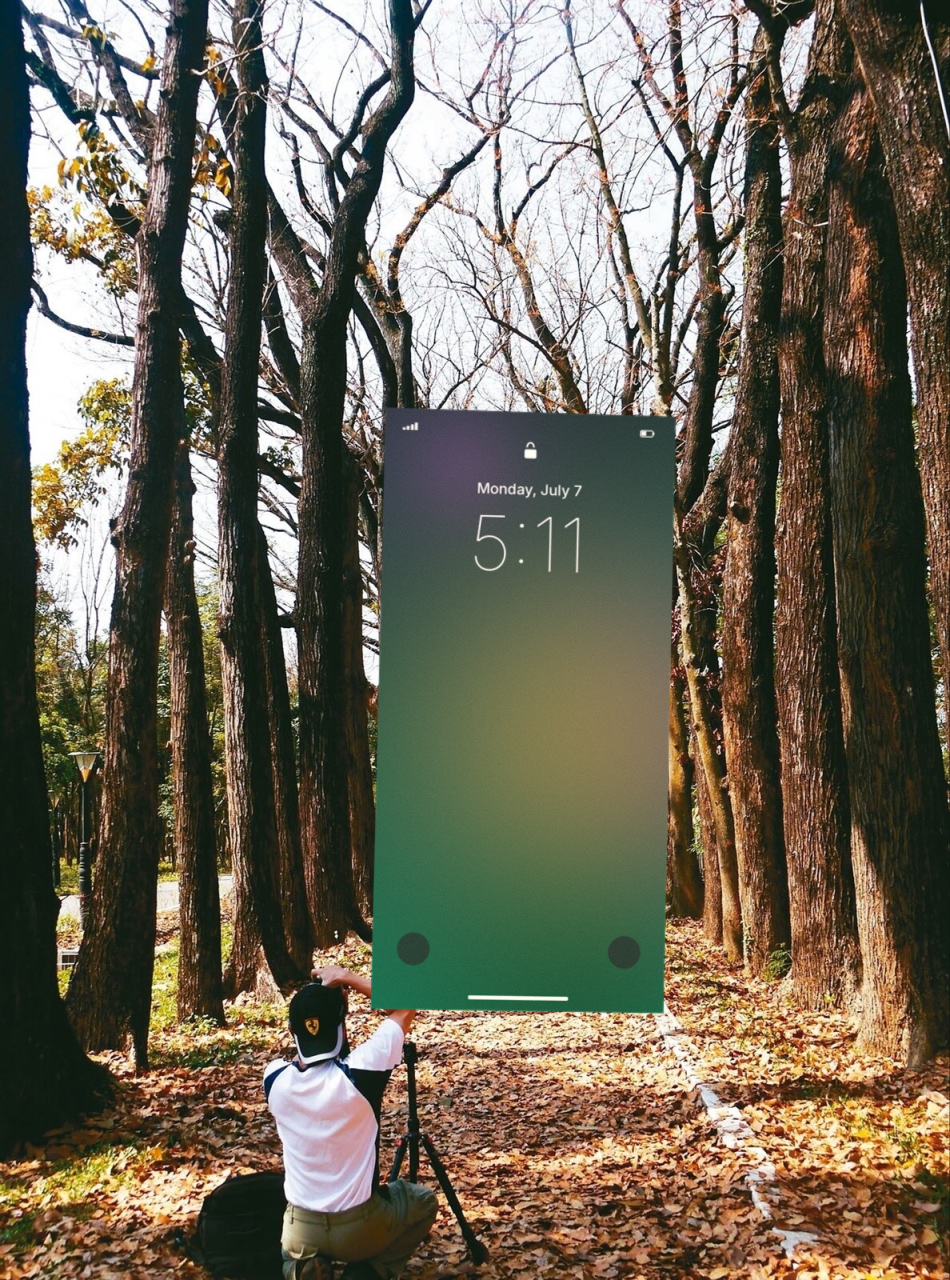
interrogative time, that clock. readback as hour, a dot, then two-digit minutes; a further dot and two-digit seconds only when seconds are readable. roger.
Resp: 5.11
